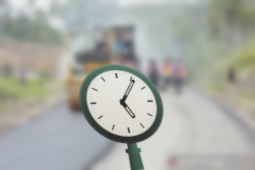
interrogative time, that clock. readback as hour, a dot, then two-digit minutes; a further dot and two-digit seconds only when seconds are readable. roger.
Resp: 5.06
